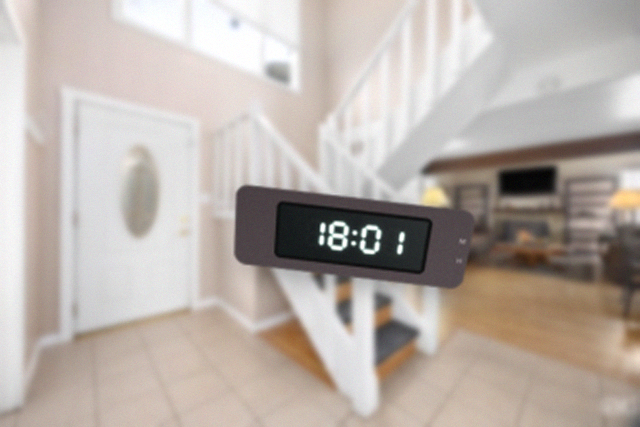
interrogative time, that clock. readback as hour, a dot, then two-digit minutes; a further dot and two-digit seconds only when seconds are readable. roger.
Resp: 18.01
